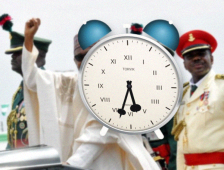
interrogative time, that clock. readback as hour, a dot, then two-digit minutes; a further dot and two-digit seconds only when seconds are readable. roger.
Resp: 5.33
